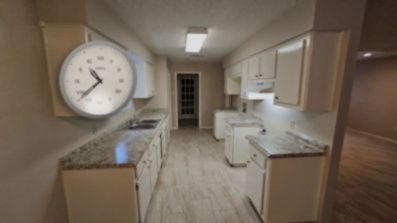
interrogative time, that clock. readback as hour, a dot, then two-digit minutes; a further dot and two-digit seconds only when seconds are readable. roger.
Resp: 10.38
